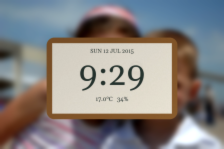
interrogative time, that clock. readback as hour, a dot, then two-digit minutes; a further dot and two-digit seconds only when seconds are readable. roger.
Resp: 9.29
